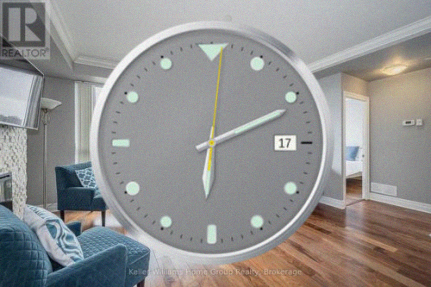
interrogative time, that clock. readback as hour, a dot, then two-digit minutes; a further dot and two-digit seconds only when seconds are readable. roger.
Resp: 6.11.01
